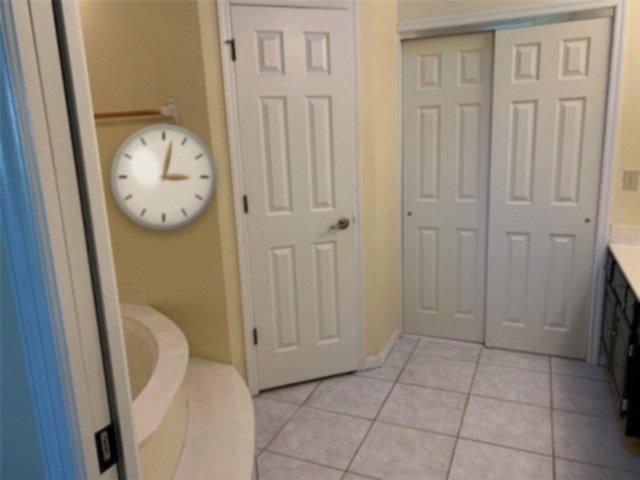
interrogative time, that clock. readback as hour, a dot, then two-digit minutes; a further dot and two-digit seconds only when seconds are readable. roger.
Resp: 3.02
